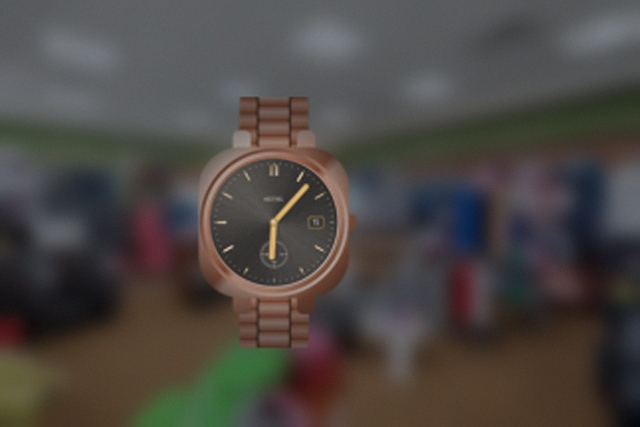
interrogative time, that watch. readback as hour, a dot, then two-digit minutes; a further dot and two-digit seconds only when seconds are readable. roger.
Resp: 6.07
